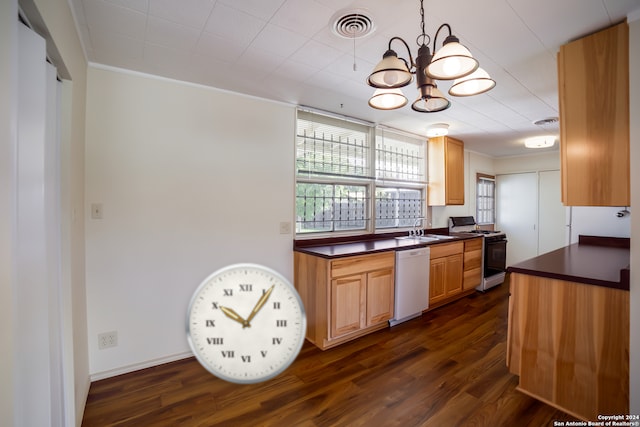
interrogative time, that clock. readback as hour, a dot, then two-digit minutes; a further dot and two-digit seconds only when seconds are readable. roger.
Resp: 10.06
